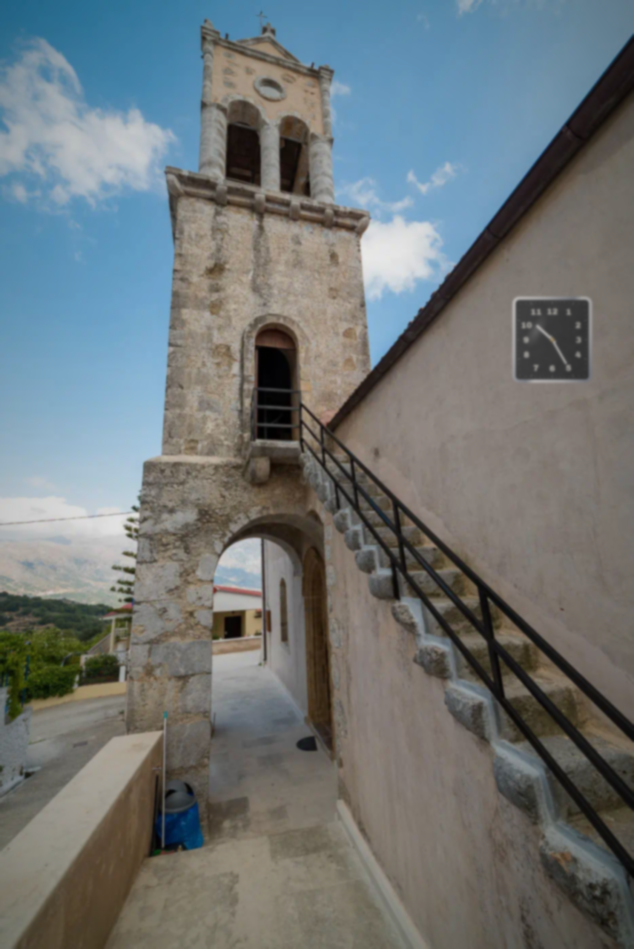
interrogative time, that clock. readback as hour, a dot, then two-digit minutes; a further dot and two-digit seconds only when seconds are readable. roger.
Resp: 10.25
